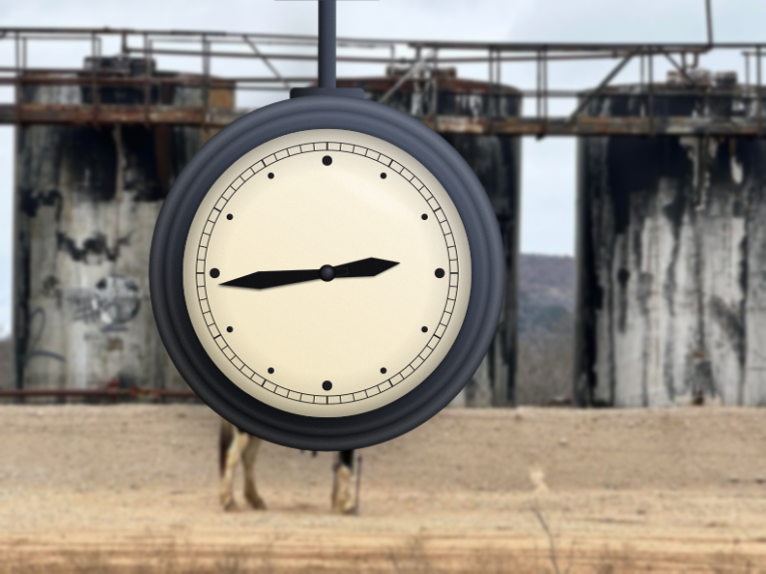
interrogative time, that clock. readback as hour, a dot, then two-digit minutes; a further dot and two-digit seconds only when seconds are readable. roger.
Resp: 2.44
